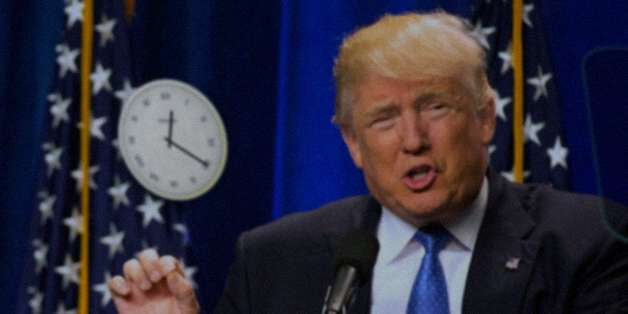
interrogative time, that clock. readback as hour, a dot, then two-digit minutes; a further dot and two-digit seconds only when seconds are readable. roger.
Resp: 12.20
